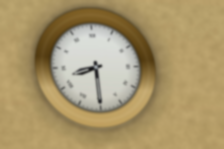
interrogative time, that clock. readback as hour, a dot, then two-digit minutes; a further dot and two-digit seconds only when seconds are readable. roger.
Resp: 8.30
